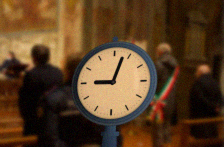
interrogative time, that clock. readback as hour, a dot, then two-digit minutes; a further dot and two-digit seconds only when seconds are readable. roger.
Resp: 9.03
